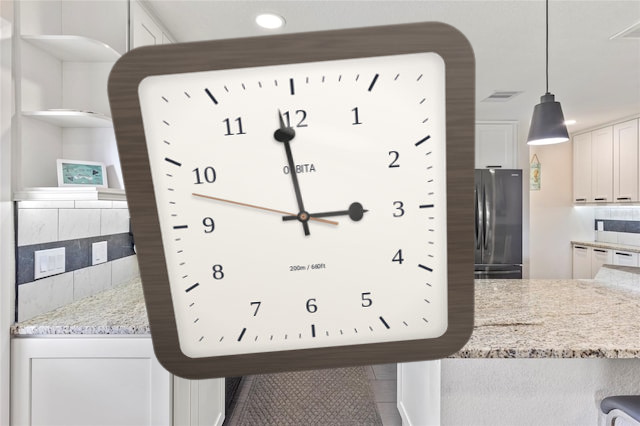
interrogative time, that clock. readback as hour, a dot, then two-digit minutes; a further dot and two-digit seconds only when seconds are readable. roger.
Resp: 2.58.48
